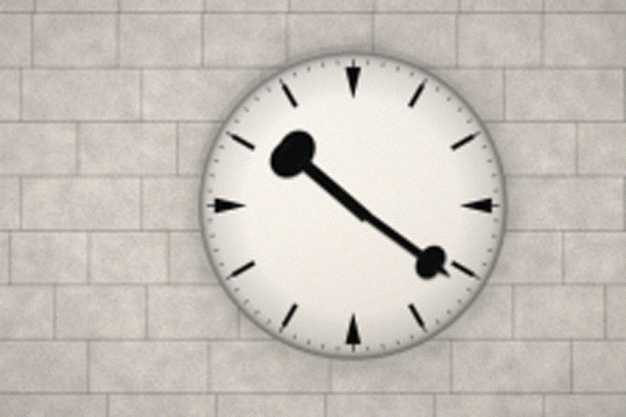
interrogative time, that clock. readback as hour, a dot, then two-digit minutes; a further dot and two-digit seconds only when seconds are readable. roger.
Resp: 10.21
